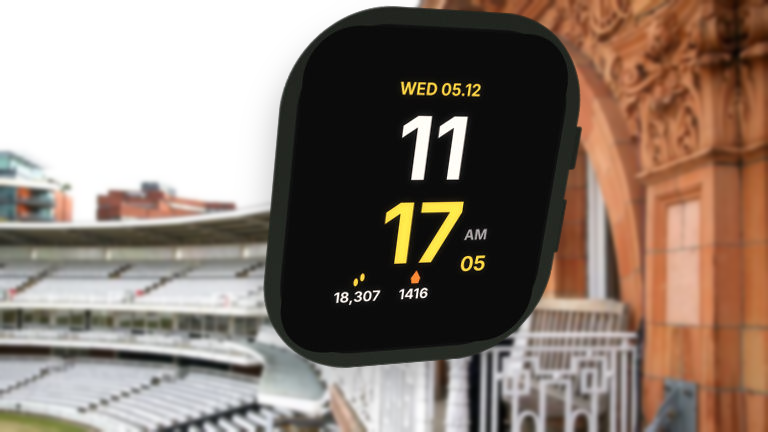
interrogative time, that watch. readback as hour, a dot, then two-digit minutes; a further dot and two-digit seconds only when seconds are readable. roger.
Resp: 11.17.05
